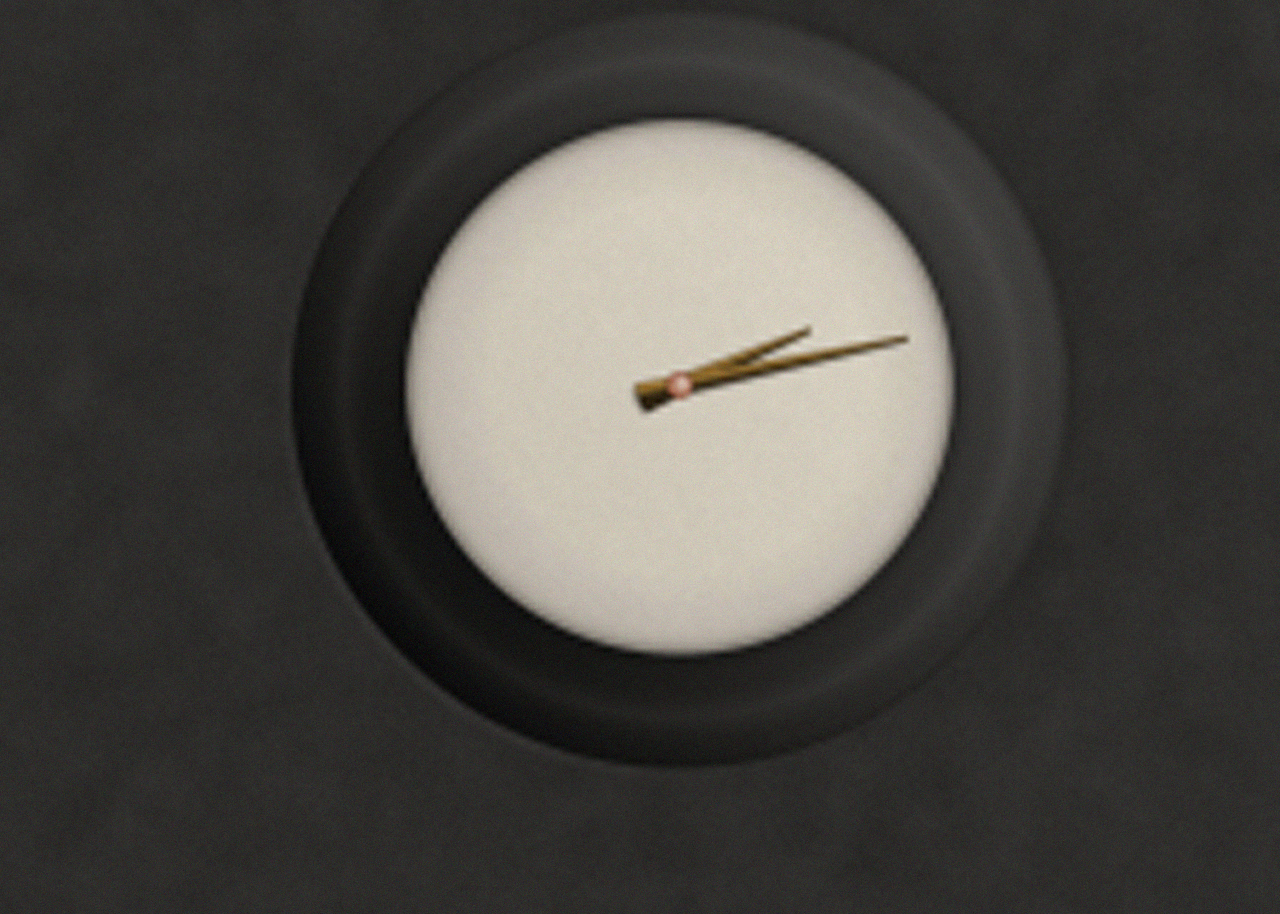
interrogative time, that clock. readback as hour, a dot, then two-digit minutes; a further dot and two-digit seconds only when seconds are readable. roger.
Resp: 2.13
